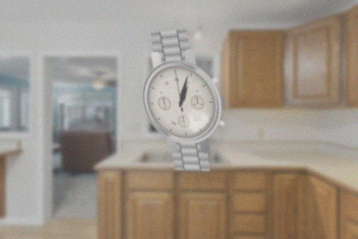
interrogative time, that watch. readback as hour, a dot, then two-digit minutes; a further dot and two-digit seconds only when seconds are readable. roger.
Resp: 1.04
